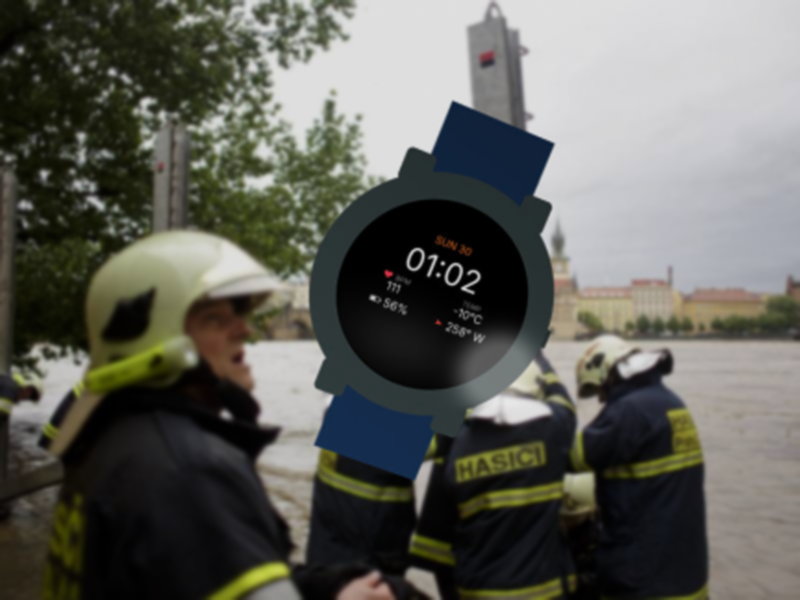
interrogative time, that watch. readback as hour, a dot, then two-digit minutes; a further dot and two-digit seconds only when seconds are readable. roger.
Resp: 1.02
